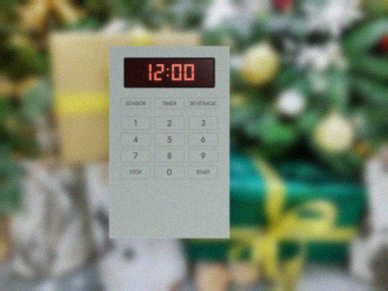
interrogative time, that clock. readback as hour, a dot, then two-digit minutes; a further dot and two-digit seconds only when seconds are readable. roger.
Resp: 12.00
